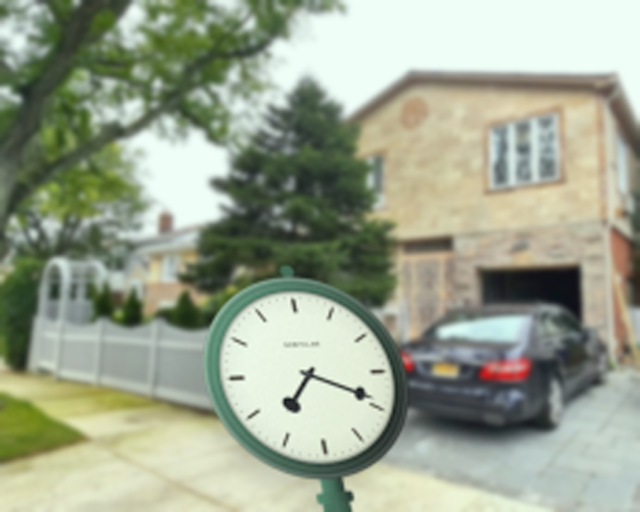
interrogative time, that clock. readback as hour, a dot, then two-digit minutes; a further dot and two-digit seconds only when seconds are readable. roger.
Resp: 7.19
